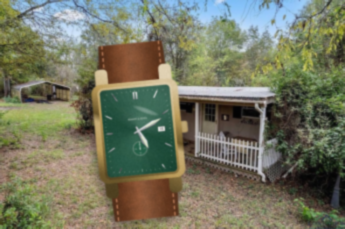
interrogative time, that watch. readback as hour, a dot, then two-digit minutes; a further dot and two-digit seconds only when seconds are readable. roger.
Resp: 5.11
